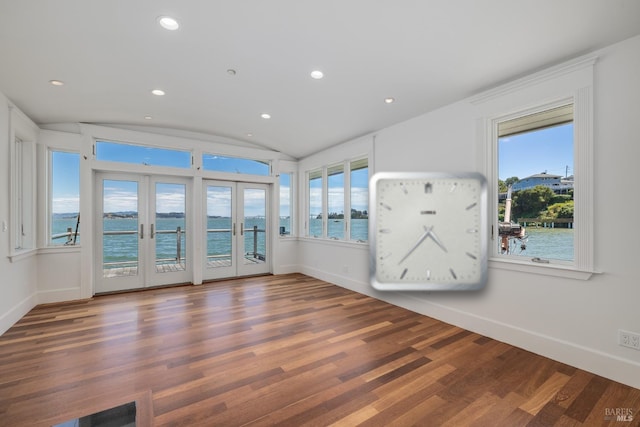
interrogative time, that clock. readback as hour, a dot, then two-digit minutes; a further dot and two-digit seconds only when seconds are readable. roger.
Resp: 4.37
